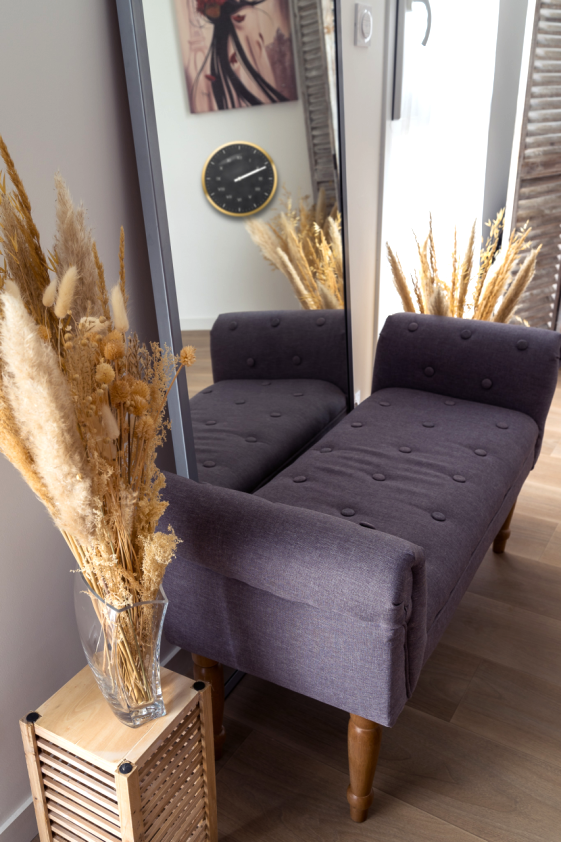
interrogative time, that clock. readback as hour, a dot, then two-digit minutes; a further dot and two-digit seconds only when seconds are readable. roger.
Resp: 2.11
